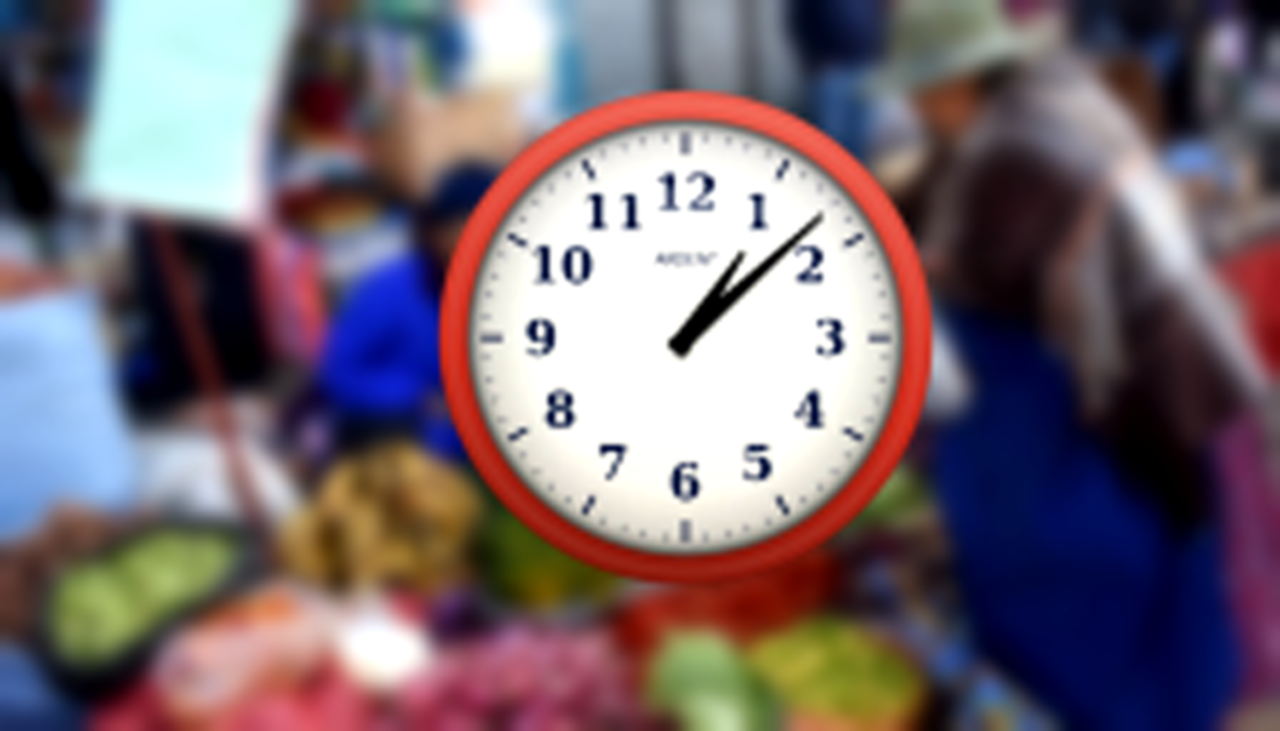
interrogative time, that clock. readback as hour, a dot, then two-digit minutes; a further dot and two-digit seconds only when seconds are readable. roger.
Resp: 1.08
